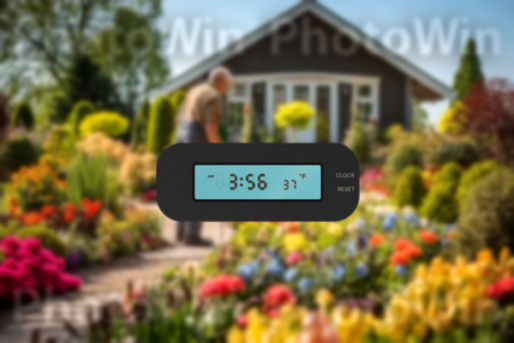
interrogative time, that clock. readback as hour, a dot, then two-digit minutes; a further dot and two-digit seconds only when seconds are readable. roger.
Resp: 3.56
